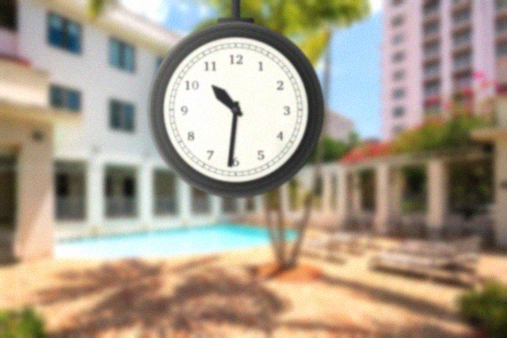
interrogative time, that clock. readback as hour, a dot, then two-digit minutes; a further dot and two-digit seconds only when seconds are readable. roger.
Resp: 10.31
